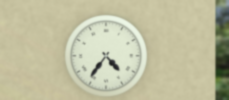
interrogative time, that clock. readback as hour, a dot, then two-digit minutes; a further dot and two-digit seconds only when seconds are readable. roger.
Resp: 4.36
